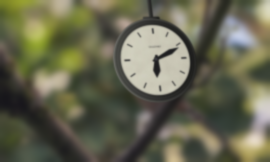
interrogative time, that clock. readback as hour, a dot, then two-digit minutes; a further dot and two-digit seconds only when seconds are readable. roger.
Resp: 6.11
